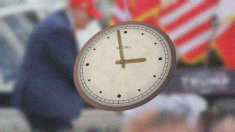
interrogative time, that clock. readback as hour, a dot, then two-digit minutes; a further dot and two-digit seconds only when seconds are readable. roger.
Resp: 2.58
